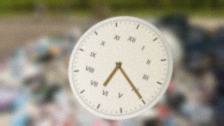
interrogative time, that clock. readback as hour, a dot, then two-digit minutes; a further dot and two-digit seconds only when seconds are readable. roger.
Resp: 6.20
